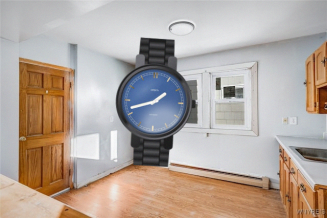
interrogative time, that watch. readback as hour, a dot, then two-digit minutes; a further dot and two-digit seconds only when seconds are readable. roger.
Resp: 1.42
